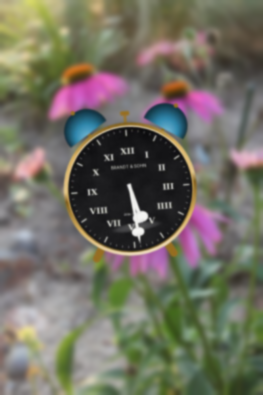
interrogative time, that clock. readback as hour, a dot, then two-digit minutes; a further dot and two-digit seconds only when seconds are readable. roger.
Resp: 5.29
